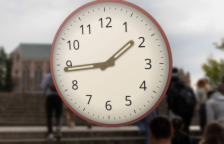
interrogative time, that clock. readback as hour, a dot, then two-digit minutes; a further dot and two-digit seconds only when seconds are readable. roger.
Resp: 1.44
